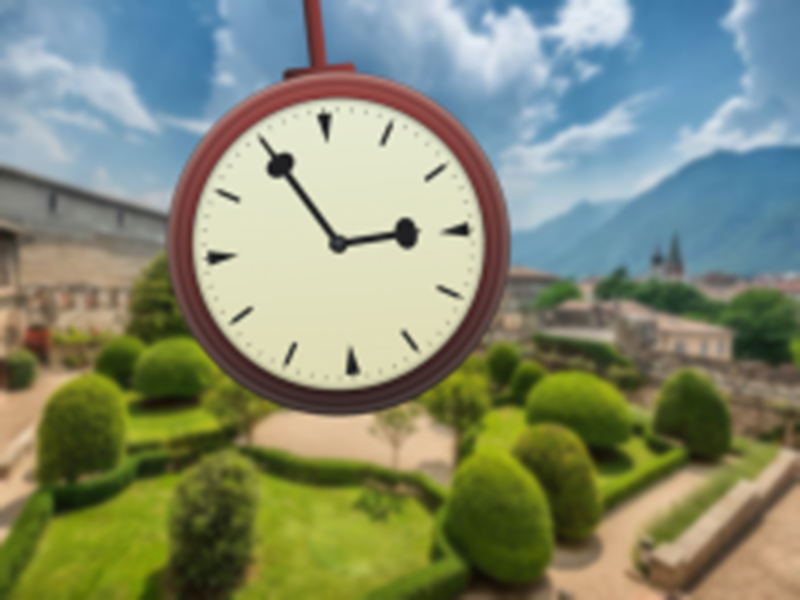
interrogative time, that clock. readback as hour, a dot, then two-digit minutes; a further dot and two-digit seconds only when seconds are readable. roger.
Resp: 2.55
